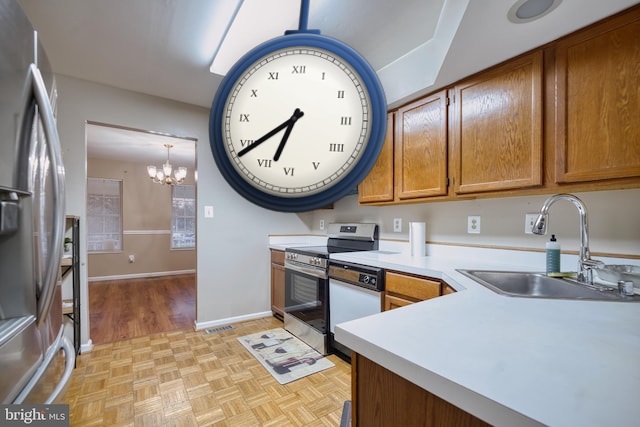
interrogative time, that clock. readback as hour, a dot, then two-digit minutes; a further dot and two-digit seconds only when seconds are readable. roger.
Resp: 6.39
